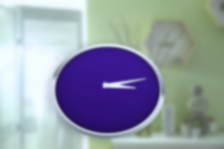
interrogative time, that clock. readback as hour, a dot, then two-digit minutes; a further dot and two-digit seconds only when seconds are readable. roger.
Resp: 3.13
